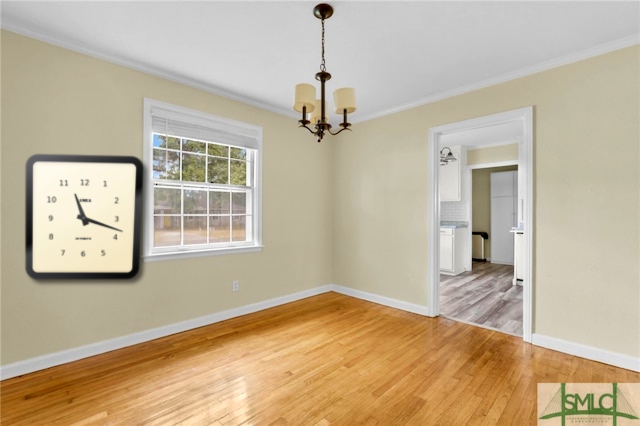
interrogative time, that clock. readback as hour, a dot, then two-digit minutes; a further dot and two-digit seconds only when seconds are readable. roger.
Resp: 11.18
